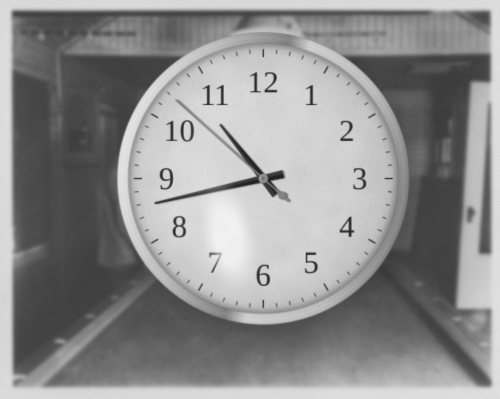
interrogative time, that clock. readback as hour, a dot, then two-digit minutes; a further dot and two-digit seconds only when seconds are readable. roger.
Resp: 10.42.52
